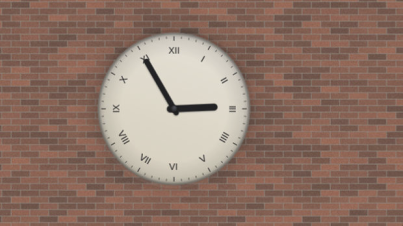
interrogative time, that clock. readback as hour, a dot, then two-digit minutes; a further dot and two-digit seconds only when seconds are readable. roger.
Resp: 2.55
